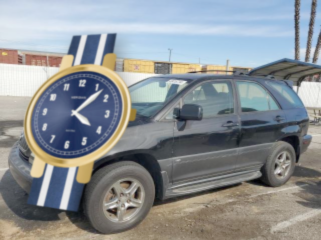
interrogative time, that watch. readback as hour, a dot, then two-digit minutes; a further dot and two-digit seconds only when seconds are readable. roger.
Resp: 4.07
